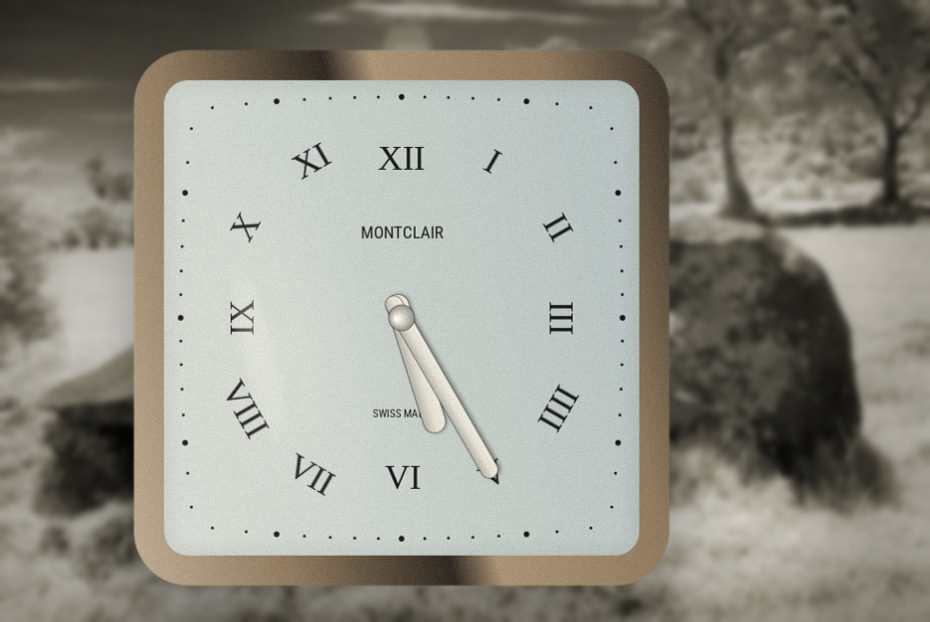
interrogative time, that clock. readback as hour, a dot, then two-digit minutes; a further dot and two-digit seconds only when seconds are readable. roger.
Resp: 5.25
